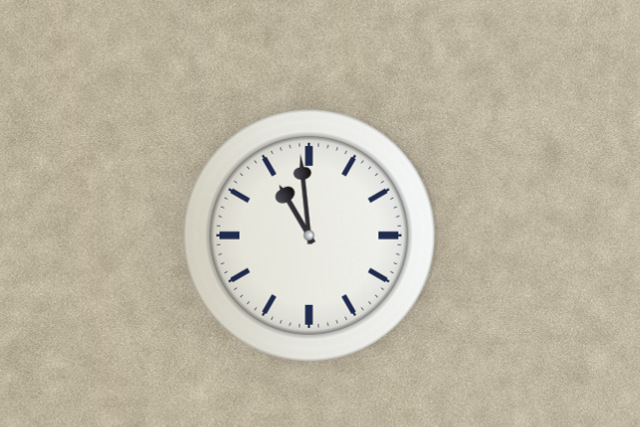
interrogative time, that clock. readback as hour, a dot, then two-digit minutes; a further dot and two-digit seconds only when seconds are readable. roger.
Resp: 10.59
